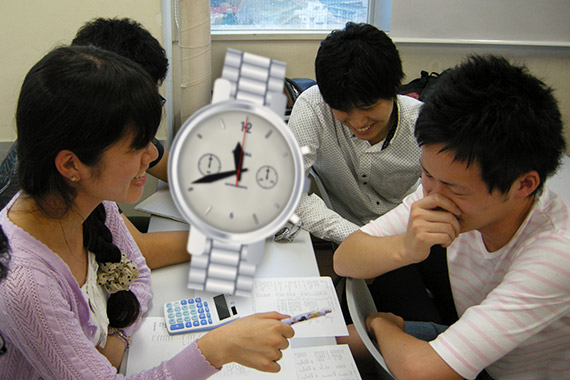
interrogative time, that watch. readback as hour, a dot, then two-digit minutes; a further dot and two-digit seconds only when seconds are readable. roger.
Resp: 11.41
